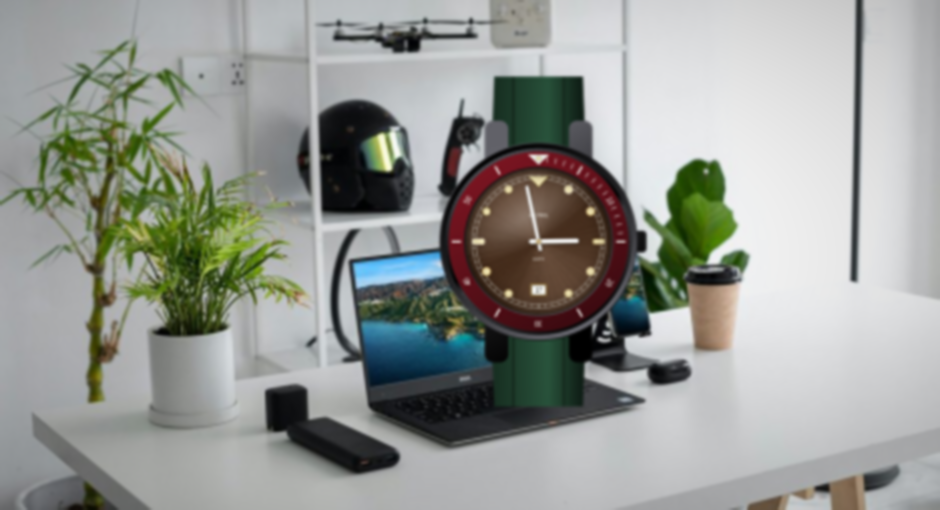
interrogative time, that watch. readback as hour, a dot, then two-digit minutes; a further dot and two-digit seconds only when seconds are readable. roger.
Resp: 2.58
